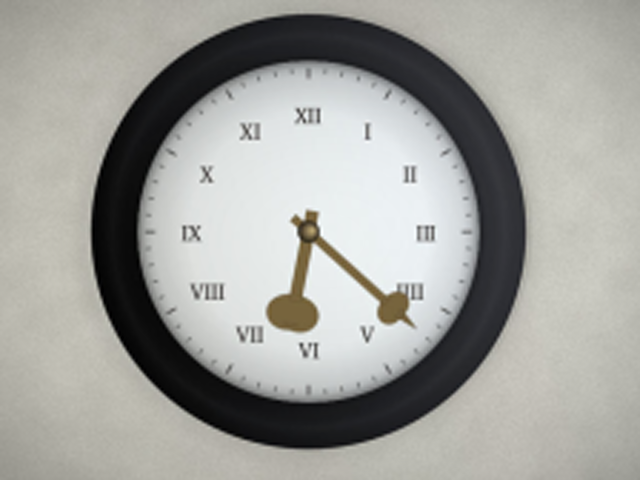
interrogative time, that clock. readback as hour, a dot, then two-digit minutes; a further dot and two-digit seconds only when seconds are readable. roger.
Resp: 6.22
